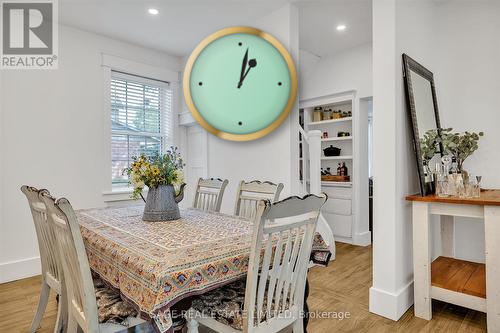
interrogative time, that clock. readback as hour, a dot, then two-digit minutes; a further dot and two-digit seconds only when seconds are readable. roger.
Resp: 1.02
